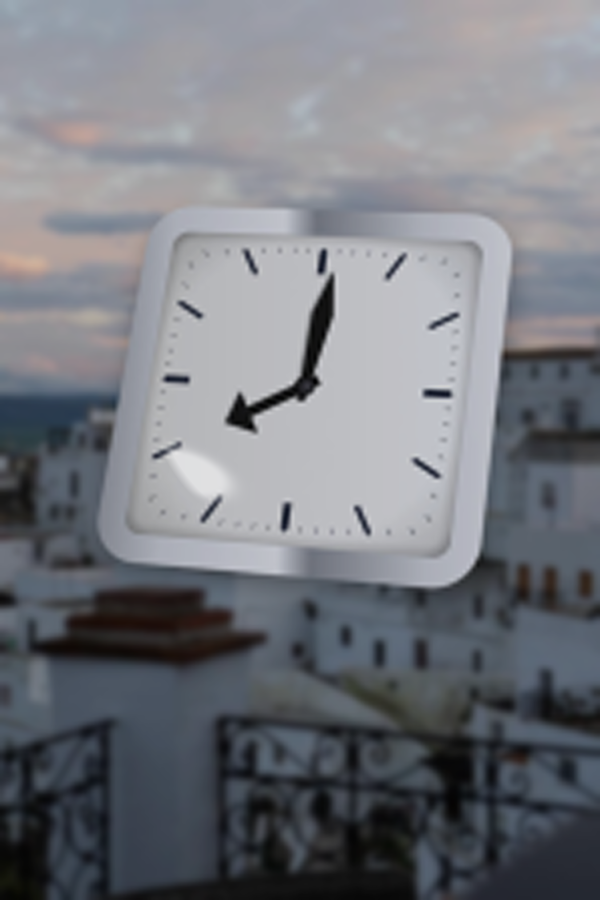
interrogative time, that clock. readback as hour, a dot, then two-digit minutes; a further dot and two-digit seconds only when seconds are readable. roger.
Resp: 8.01
